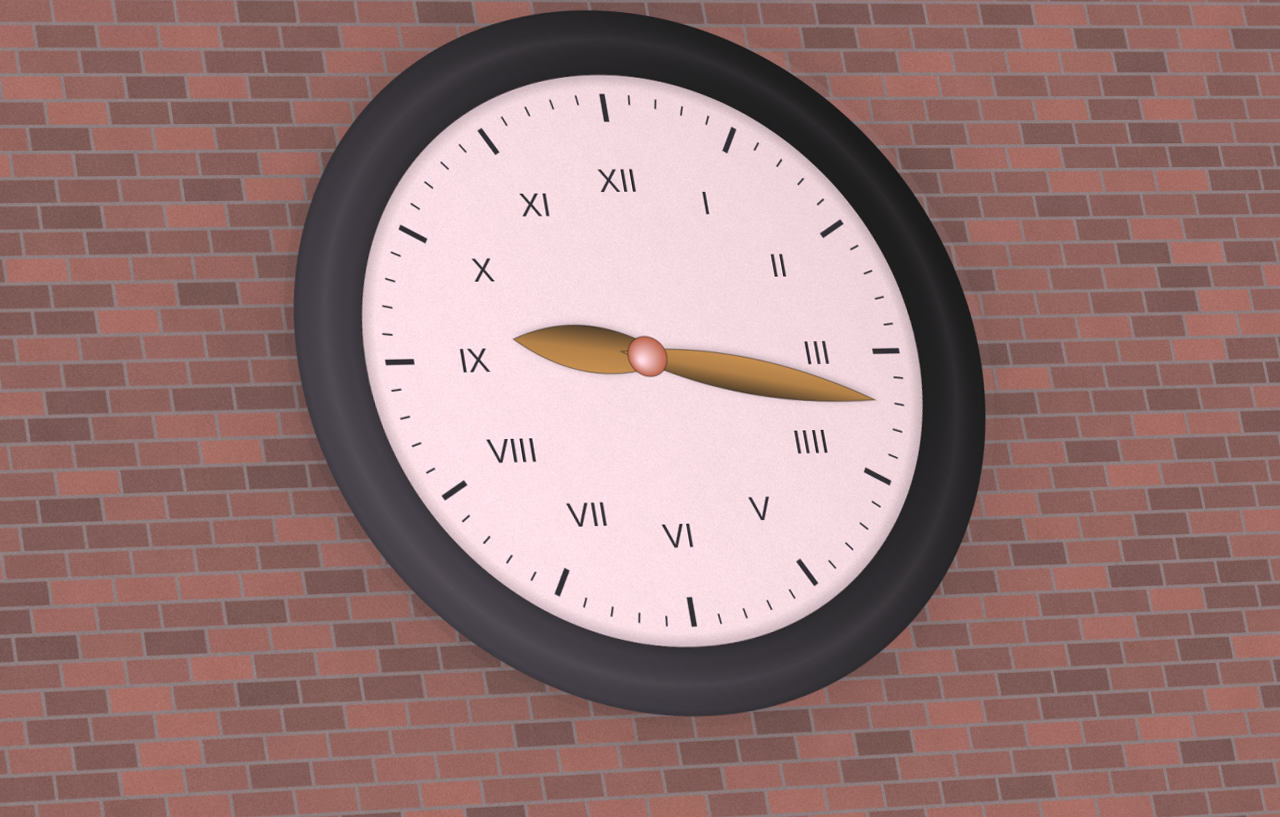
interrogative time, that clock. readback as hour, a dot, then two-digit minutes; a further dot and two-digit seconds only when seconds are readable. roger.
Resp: 9.17
